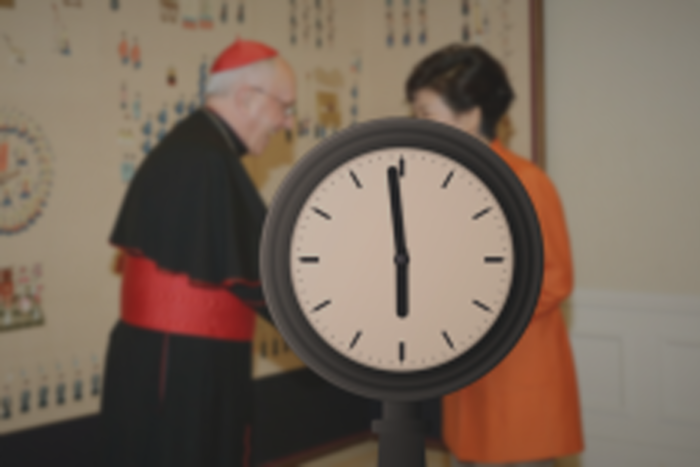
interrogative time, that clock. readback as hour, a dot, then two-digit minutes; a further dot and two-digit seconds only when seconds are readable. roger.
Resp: 5.59
